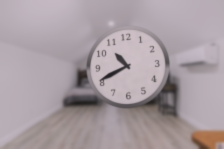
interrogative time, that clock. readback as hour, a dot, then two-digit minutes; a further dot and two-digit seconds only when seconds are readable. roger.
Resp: 10.41
